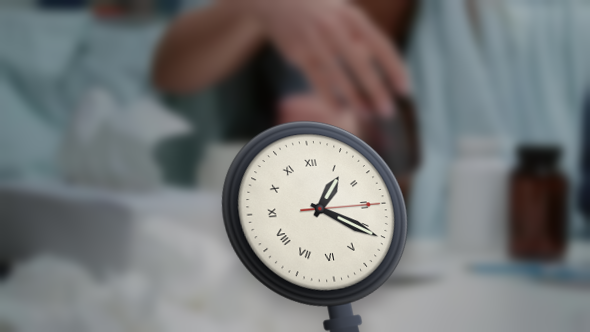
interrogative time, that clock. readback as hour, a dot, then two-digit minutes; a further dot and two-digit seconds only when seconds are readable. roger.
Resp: 1.20.15
